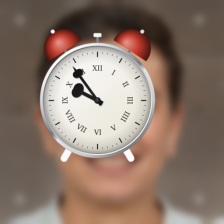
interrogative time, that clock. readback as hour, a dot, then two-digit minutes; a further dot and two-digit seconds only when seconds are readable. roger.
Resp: 9.54
